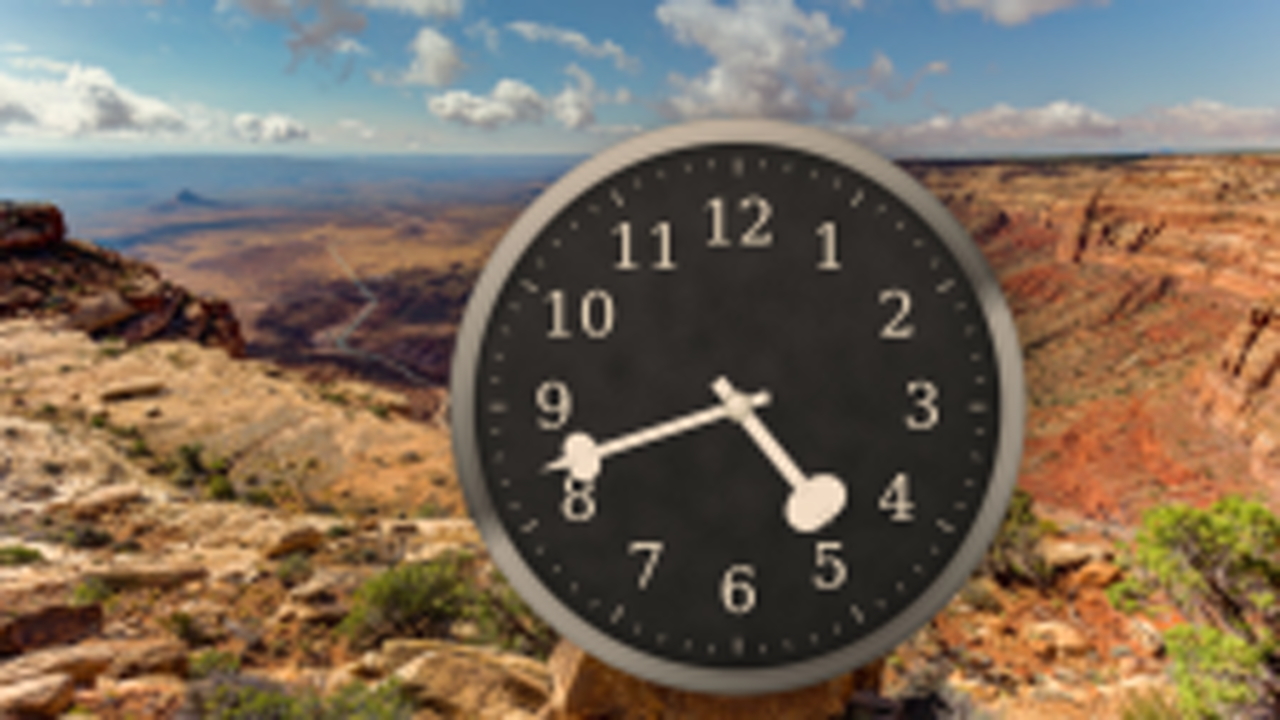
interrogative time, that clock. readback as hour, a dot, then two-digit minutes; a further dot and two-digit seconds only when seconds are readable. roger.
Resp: 4.42
